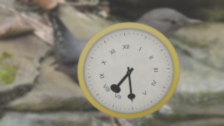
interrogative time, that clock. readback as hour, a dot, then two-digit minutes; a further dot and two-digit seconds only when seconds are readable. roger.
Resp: 7.30
